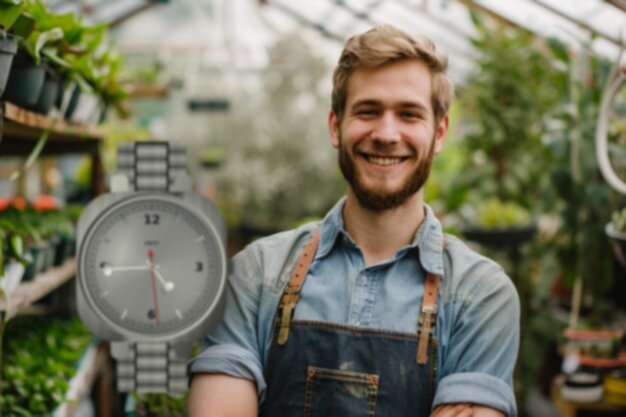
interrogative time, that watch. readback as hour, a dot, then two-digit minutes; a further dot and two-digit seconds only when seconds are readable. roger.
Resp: 4.44.29
